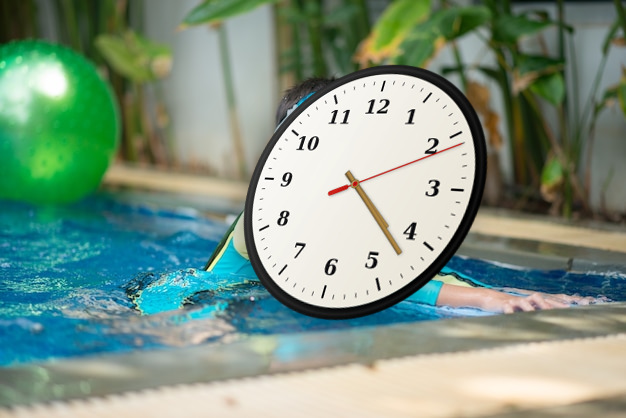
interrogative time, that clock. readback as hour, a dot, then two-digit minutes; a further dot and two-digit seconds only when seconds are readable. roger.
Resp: 4.22.11
